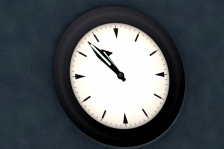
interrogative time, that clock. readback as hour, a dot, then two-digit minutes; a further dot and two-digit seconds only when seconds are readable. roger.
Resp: 10.53
